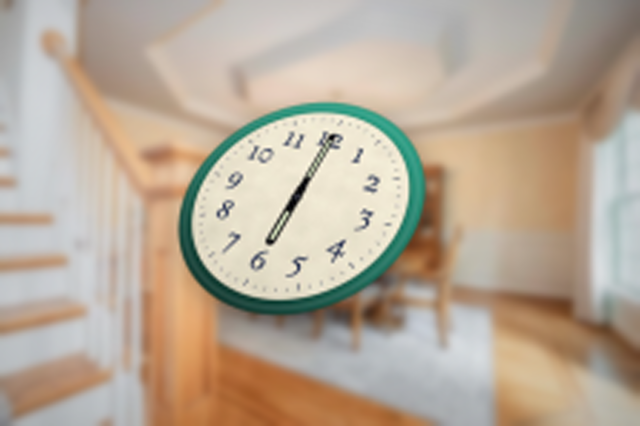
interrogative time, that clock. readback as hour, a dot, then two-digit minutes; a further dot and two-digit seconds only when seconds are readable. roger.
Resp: 6.00
